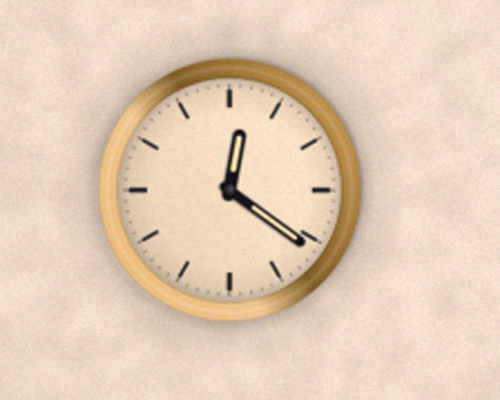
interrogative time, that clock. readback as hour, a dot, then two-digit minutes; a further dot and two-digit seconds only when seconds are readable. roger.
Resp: 12.21
